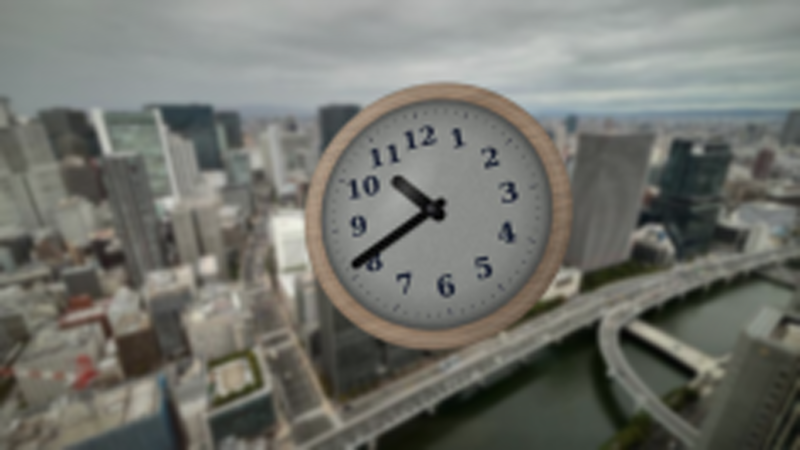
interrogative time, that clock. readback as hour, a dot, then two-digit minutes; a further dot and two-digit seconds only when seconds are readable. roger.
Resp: 10.41
